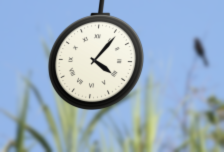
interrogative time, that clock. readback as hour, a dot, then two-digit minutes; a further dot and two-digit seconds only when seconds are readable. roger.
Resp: 4.06
